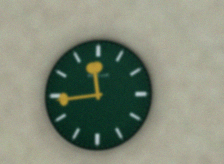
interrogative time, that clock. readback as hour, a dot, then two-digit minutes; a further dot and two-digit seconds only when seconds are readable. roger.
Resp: 11.44
